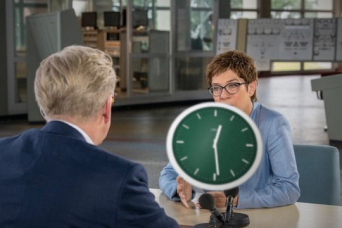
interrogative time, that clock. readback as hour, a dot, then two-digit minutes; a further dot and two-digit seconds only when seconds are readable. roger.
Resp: 12.29
